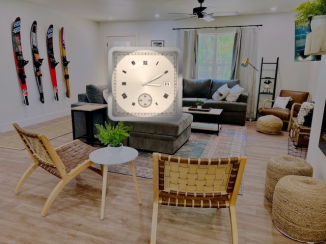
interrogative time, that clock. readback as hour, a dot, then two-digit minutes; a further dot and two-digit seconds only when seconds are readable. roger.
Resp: 3.10
